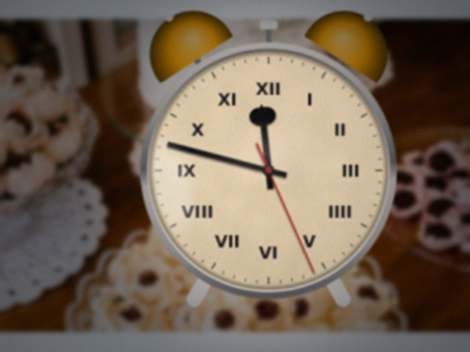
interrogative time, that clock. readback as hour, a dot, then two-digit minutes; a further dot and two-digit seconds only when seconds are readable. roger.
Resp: 11.47.26
